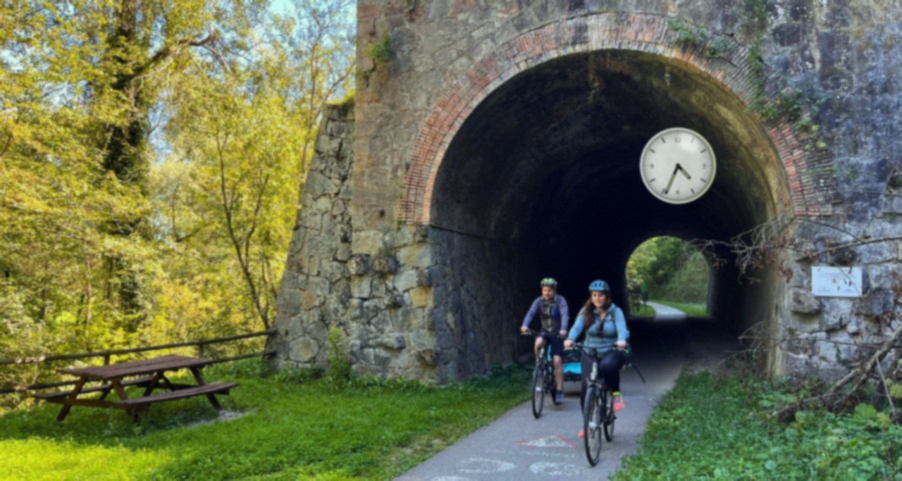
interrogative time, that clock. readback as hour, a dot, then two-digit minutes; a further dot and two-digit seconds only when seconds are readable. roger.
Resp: 4.34
